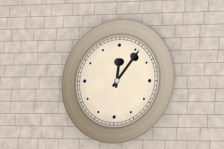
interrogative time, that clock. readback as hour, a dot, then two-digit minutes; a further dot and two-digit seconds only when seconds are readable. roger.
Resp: 12.06
